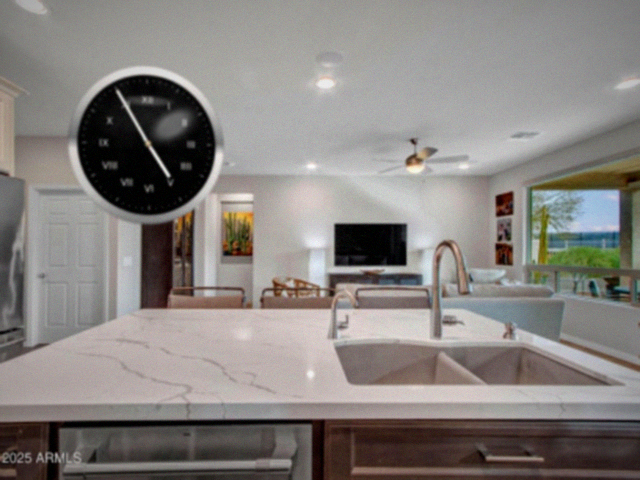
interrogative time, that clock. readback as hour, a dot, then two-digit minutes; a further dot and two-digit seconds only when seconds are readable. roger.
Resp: 4.55
